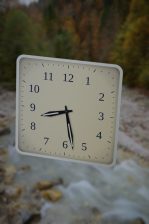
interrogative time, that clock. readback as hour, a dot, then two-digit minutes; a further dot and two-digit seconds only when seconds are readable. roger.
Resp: 8.28
